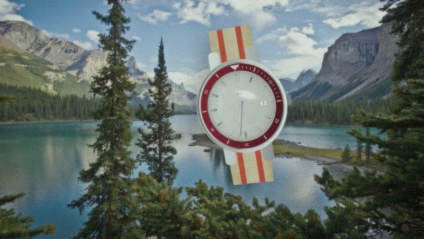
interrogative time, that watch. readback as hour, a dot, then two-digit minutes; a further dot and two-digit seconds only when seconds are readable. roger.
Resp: 6.32
